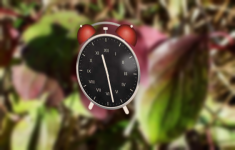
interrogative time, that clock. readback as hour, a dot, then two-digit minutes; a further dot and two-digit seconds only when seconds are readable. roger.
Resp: 11.28
